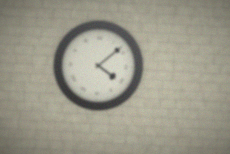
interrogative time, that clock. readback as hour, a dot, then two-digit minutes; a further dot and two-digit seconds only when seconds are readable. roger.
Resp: 4.08
